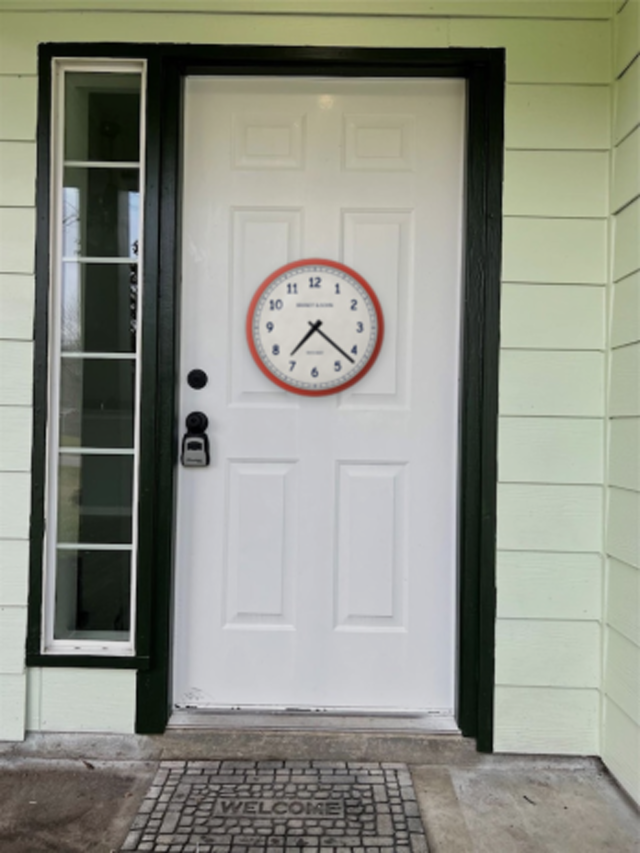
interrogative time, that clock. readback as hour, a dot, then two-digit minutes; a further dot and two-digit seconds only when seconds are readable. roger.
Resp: 7.22
